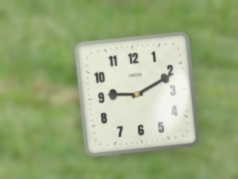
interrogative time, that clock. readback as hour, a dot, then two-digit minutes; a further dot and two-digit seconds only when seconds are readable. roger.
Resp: 9.11
